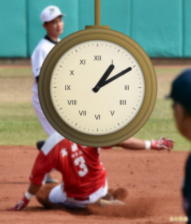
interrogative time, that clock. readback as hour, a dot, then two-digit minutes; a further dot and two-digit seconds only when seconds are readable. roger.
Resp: 1.10
